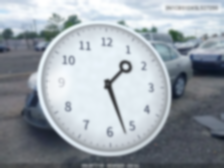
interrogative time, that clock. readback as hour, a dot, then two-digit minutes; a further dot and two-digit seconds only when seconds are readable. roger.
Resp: 1.27
